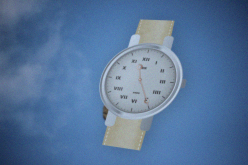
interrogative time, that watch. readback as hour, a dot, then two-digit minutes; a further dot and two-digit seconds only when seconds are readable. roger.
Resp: 11.25
